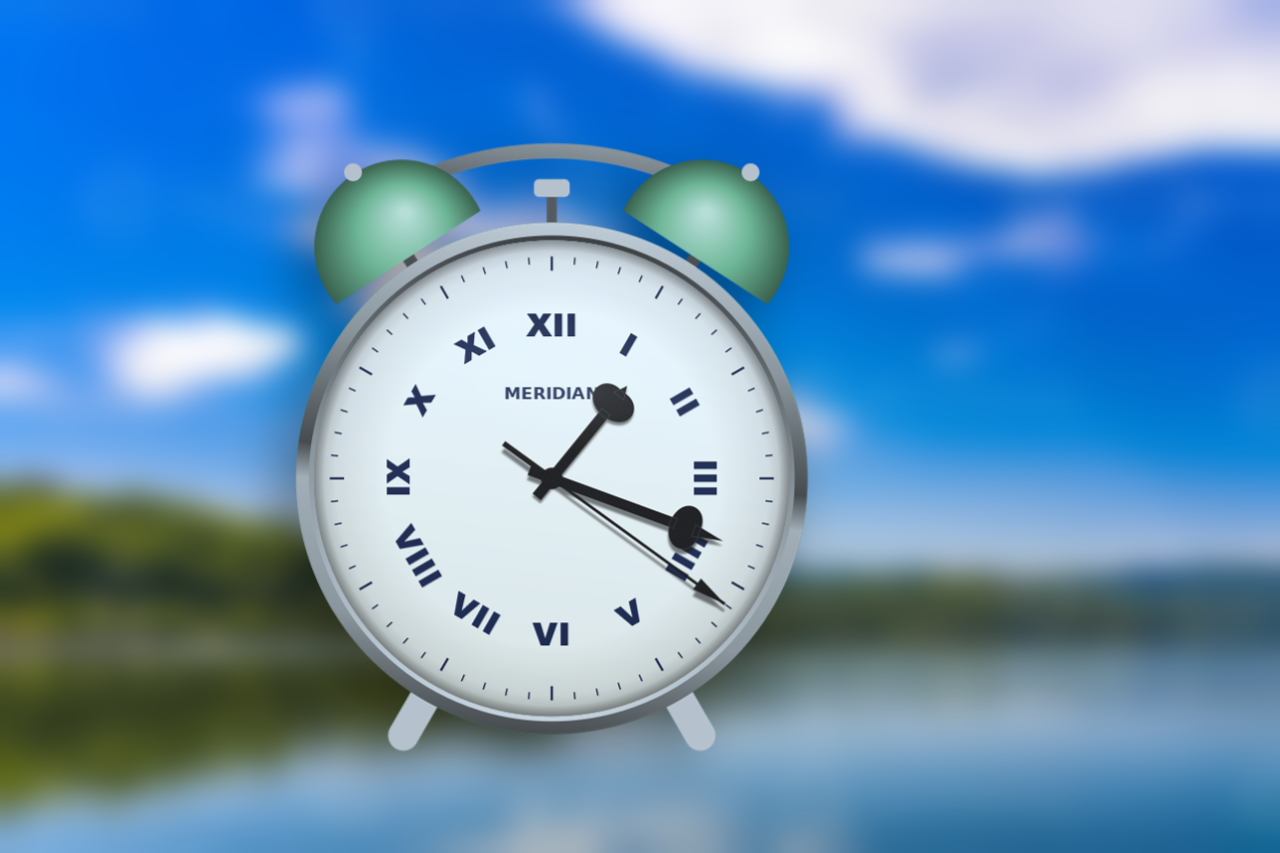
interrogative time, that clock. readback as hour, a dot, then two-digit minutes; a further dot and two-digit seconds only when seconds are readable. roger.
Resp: 1.18.21
